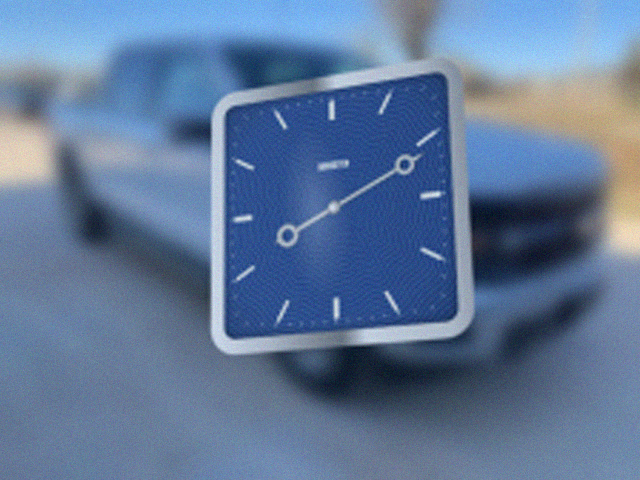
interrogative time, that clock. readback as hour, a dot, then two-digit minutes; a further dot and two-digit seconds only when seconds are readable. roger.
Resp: 8.11
